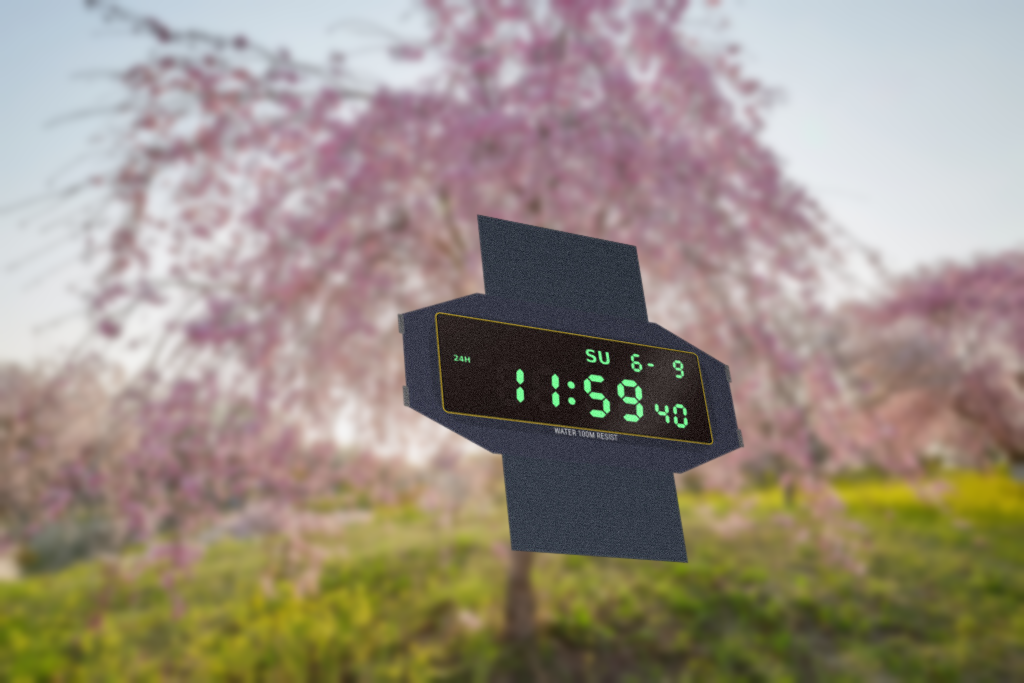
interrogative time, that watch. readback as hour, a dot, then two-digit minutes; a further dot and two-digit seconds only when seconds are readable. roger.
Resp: 11.59.40
